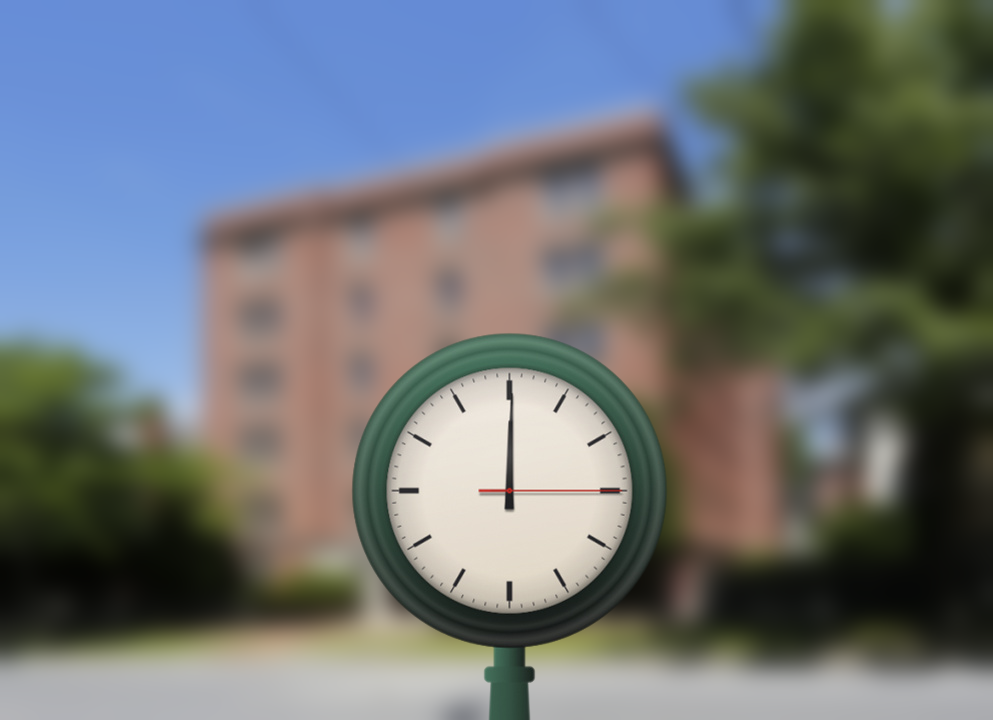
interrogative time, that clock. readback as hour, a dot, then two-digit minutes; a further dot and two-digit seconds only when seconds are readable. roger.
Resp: 12.00.15
